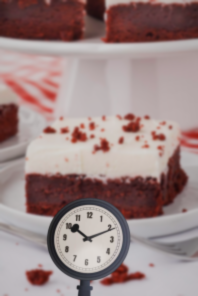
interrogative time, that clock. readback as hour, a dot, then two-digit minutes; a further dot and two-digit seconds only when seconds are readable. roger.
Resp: 10.11
